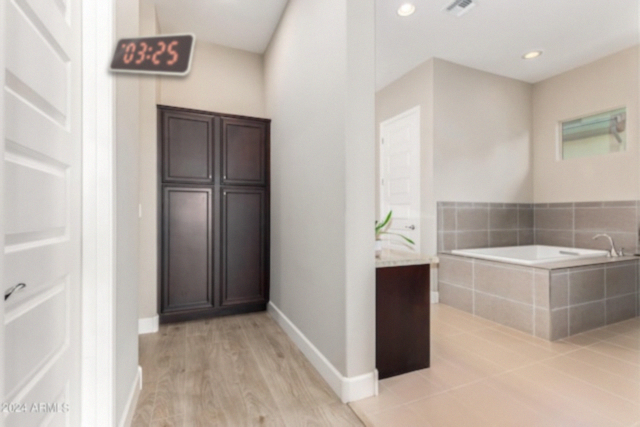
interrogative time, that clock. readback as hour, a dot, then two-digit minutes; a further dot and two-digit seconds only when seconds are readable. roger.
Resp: 3.25
